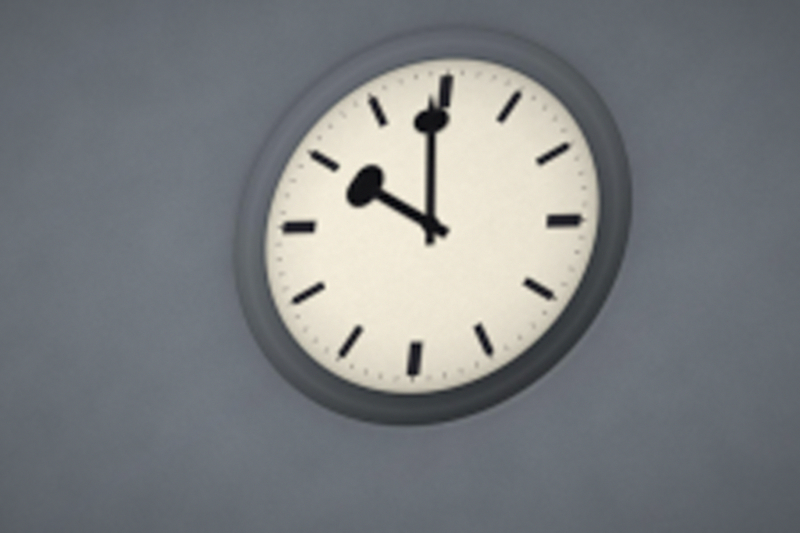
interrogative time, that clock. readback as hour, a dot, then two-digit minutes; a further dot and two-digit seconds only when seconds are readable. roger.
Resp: 9.59
